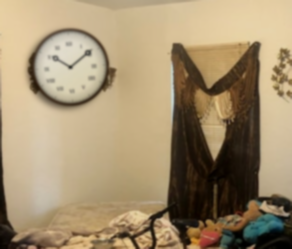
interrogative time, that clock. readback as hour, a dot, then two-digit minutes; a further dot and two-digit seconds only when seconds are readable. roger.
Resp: 10.09
